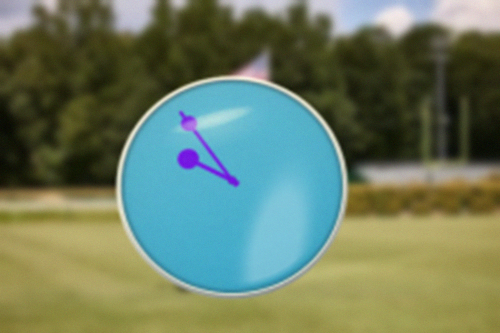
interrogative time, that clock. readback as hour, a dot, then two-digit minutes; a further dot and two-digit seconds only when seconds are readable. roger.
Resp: 9.54
